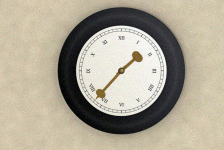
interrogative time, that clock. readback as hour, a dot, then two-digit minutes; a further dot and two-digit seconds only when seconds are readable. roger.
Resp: 1.37
